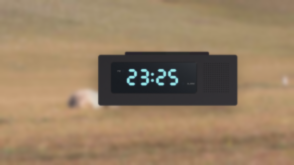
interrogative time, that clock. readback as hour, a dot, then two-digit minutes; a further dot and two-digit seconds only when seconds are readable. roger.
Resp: 23.25
